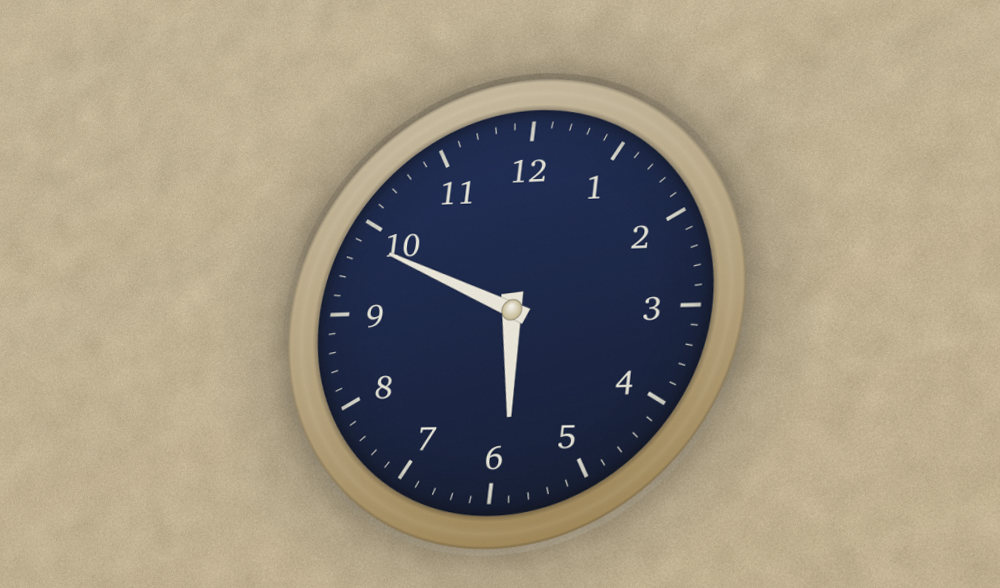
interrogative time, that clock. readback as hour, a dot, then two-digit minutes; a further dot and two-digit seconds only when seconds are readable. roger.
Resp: 5.49
